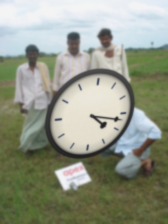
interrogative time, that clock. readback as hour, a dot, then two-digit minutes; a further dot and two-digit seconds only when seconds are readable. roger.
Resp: 4.17
